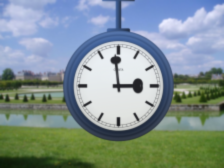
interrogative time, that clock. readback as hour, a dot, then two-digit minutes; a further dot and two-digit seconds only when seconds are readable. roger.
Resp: 2.59
